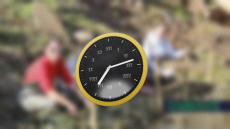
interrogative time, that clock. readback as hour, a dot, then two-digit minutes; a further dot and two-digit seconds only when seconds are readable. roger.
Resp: 7.13
